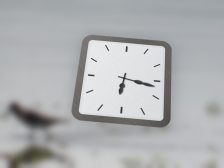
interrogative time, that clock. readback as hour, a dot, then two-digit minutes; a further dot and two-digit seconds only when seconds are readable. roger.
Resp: 6.17
